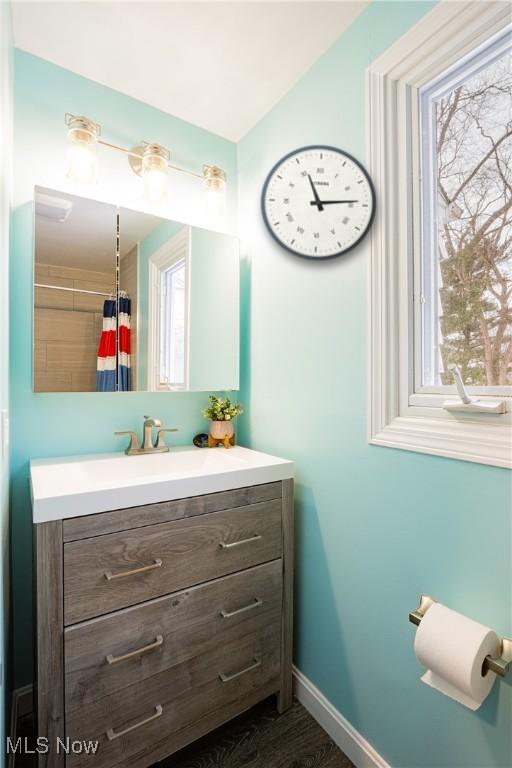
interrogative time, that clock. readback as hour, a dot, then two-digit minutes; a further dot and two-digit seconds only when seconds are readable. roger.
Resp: 11.14
